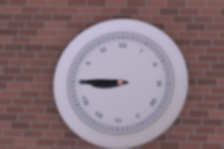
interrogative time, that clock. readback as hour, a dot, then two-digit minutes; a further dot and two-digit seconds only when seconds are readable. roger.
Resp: 8.45
